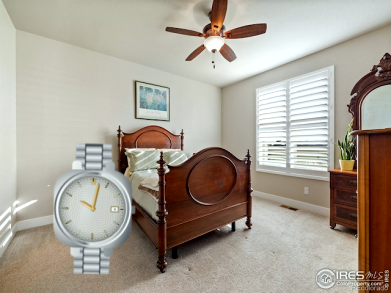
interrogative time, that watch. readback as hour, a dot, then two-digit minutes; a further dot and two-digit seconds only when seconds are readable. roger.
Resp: 10.02
